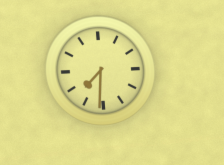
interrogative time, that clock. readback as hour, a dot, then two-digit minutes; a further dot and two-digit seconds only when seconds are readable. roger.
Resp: 7.31
